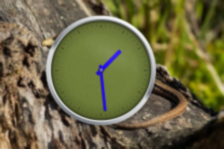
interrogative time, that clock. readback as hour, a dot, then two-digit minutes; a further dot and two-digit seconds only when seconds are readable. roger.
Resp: 1.29
